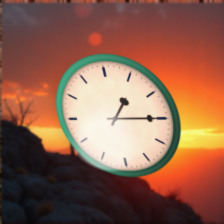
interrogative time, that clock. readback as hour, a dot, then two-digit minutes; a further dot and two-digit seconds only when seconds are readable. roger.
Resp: 1.15
